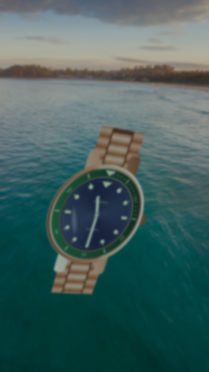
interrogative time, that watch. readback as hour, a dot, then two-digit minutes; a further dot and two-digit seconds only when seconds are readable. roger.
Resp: 11.30
